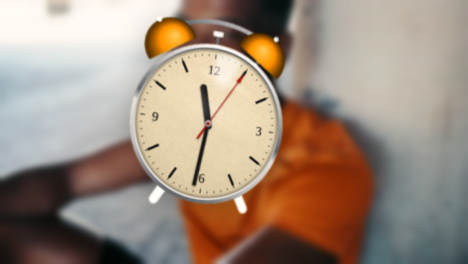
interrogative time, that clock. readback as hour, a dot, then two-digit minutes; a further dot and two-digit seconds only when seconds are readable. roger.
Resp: 11.31.05
